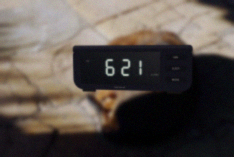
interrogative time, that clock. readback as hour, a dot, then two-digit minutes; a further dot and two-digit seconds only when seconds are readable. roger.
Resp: 6.21
